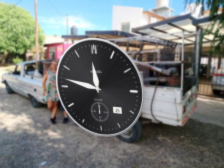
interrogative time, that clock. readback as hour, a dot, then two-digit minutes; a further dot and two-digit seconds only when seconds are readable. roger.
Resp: 11.47
